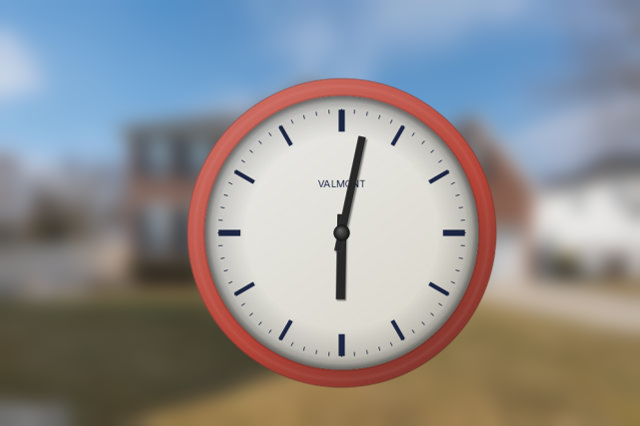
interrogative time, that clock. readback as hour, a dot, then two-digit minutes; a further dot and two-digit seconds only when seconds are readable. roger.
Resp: 6.02
